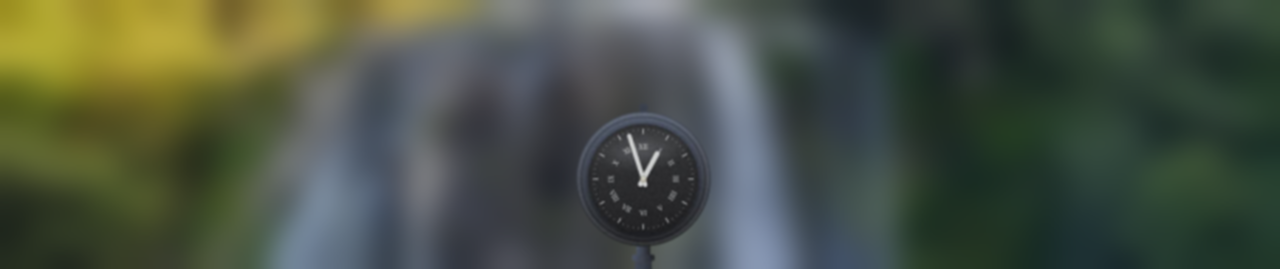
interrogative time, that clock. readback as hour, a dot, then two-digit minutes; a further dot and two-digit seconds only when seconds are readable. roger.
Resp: 12.57
